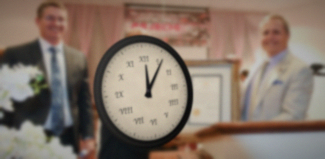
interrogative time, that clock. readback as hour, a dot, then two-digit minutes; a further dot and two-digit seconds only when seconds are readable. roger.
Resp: 12.06
